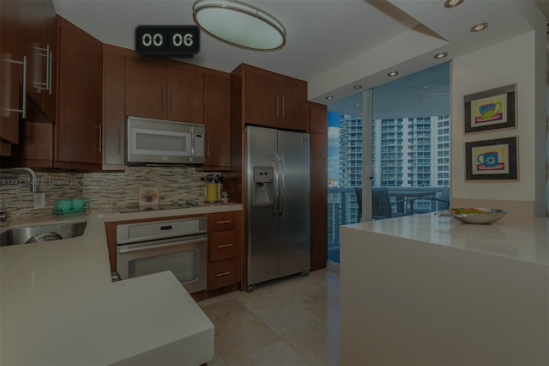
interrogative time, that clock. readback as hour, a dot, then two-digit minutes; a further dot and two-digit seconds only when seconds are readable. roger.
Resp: 0.06
